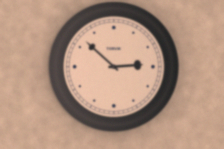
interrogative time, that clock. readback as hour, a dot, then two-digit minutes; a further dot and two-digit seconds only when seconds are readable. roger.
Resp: 2.52
